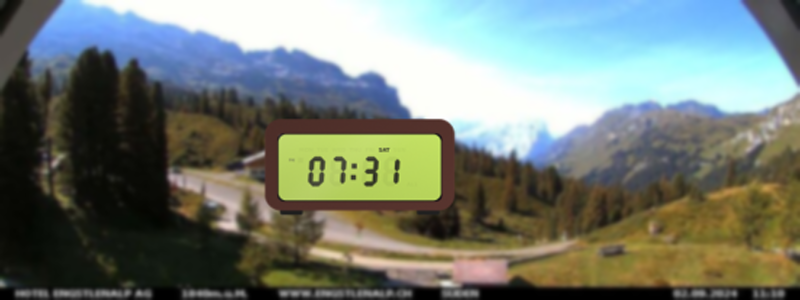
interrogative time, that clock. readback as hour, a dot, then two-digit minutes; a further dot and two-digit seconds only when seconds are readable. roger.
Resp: 7.31
